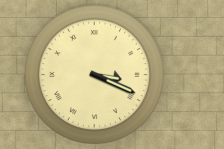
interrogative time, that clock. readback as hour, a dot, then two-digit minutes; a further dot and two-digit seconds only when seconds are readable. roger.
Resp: 3.19
